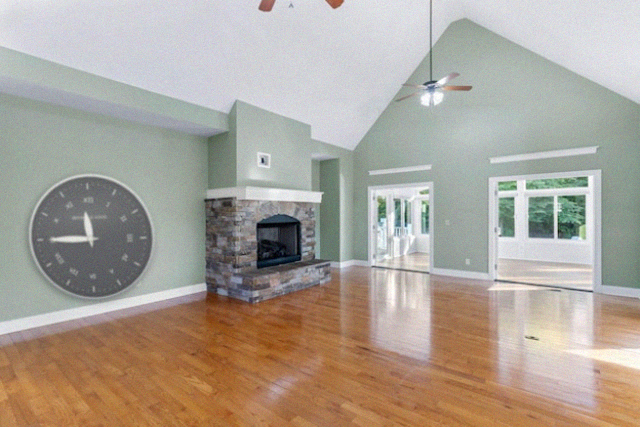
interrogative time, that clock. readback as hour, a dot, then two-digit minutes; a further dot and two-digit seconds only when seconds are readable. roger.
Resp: 11.45
